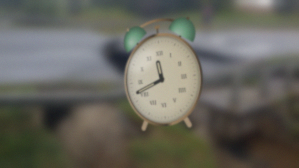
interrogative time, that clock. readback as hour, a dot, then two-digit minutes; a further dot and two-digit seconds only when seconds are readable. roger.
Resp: 11.42
